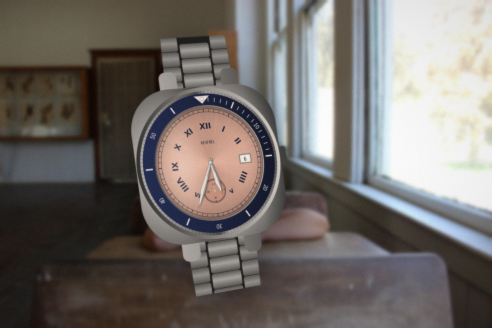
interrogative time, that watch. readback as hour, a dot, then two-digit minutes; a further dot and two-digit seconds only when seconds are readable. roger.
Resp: 5.34
